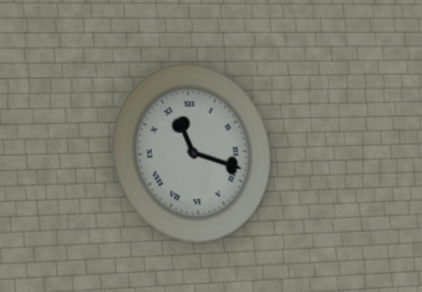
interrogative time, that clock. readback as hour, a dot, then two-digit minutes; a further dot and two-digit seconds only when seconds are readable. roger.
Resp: 11.18
